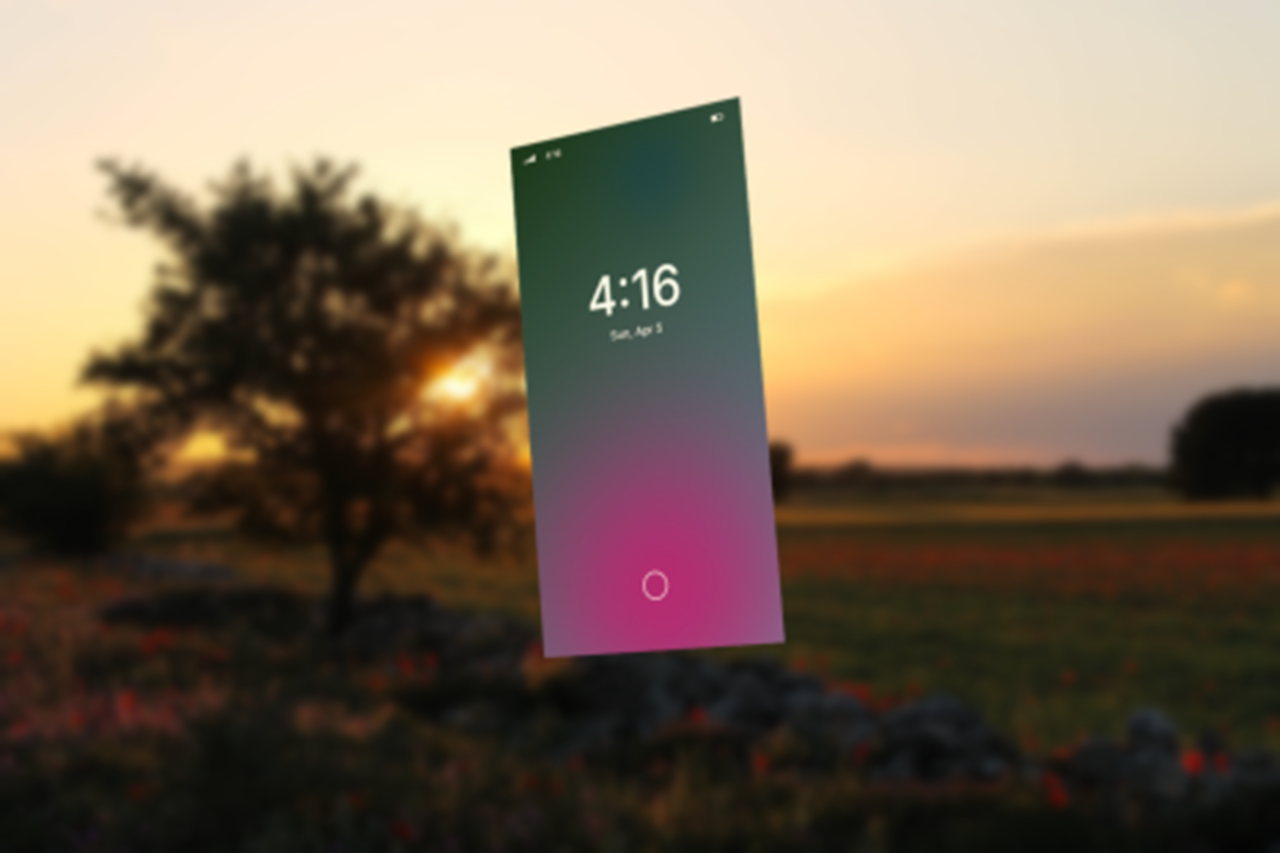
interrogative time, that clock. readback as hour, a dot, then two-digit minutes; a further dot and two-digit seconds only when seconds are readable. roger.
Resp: 4.16
